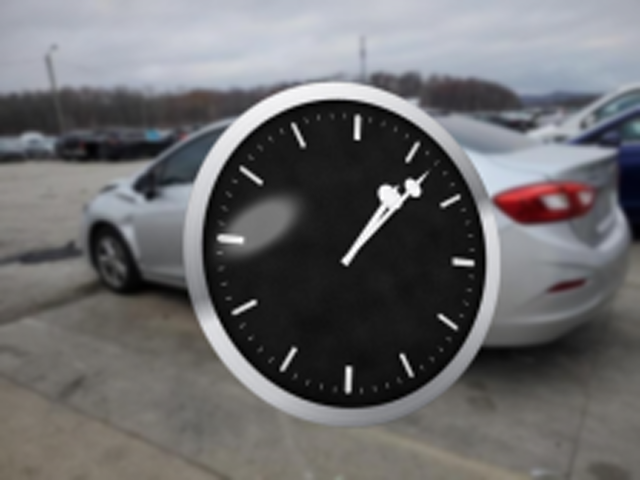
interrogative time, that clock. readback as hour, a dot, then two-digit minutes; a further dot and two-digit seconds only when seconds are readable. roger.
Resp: 1.07
